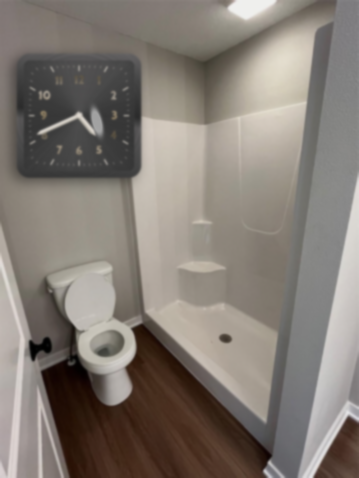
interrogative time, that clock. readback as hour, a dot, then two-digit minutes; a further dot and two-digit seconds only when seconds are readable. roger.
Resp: 4.41
